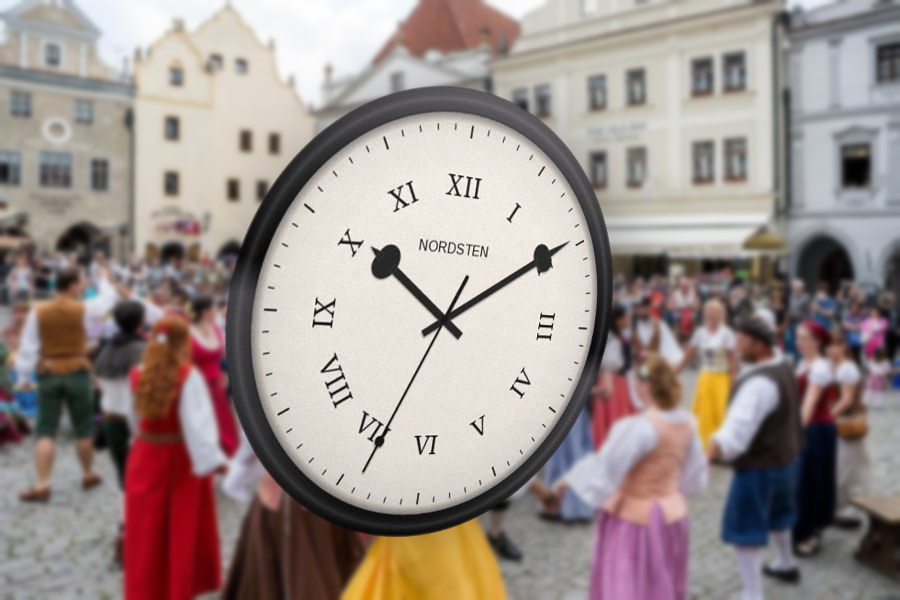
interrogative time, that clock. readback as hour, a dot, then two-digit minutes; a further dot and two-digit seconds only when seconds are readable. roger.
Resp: 10.09.34
